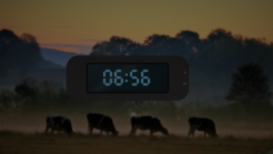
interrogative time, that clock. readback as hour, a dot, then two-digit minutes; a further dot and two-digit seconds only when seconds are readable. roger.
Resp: 6.56
